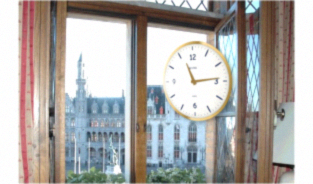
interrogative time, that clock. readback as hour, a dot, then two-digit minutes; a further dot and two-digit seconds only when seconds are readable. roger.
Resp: 11.14
